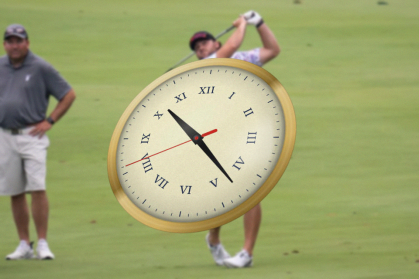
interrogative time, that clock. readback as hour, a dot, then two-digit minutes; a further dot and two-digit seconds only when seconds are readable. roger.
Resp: 10.22.41
